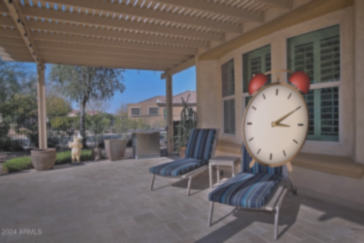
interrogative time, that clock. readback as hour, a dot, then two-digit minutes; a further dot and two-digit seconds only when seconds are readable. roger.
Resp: 3.10
